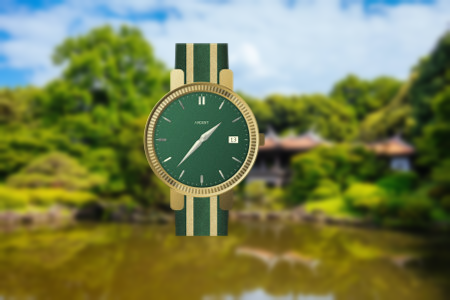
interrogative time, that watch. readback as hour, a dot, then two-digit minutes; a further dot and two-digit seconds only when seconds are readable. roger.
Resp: 1.37
